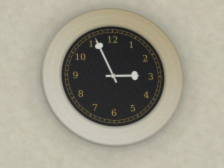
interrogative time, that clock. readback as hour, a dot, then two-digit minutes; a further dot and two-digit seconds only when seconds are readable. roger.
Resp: 2.56
